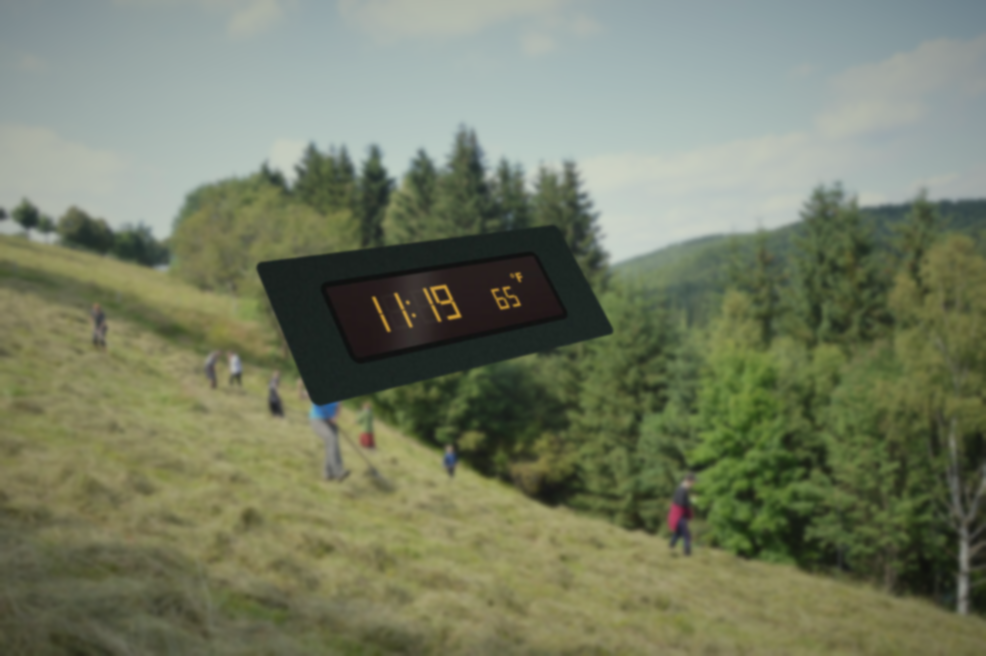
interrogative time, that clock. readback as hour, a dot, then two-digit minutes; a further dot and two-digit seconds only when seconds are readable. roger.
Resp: 11.19
